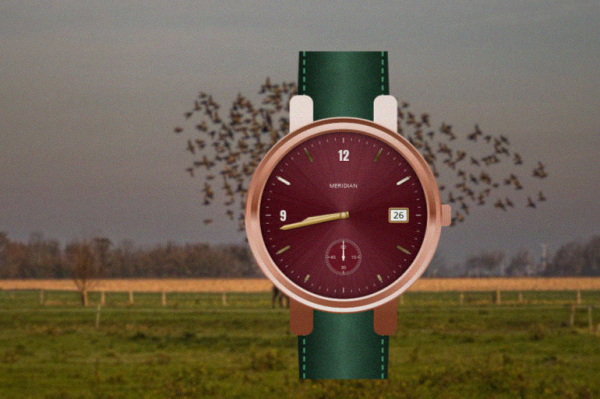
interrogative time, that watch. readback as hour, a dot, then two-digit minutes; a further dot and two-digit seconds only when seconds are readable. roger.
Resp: 8.43
